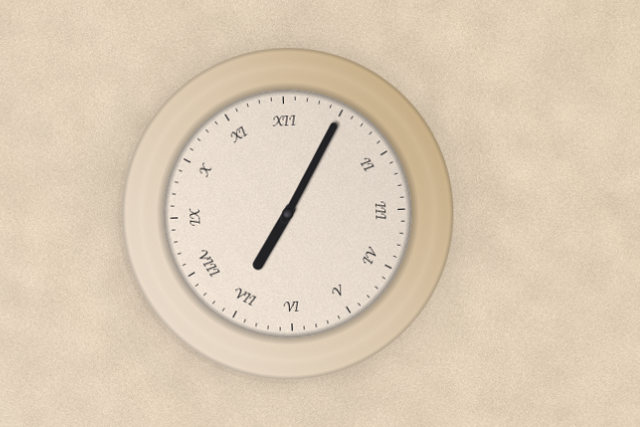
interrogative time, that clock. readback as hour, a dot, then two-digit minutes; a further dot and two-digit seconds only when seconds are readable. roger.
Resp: 7.05
